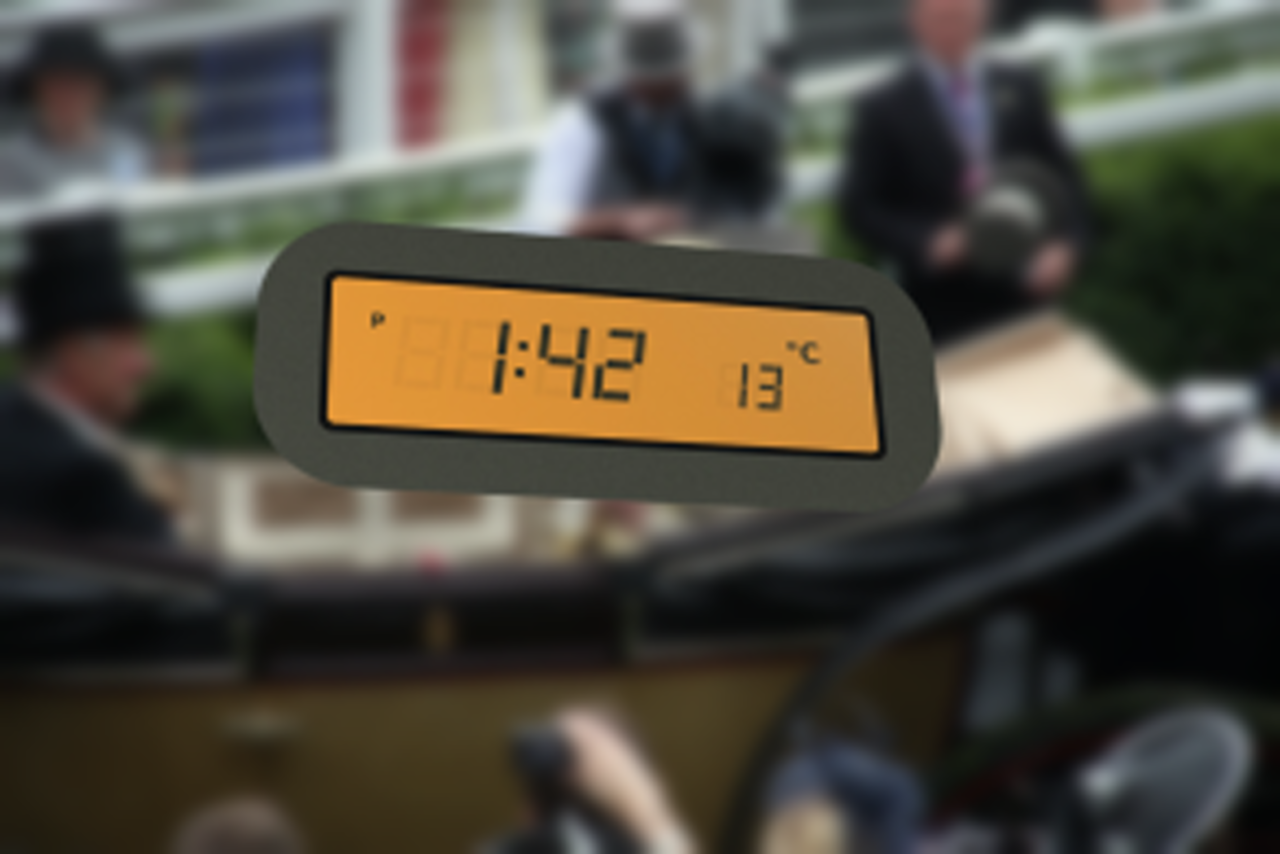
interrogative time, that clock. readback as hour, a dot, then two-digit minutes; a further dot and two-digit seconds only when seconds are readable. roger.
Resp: 1.42
